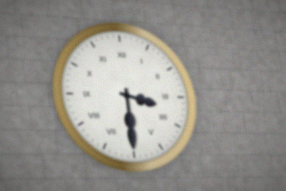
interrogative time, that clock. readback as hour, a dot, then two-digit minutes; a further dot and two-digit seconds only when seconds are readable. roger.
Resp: 3.30
